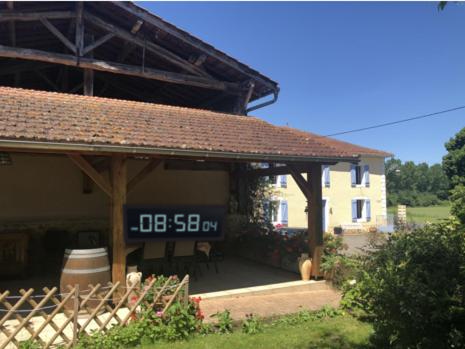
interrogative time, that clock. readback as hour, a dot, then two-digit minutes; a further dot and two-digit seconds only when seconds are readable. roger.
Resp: 8.58
